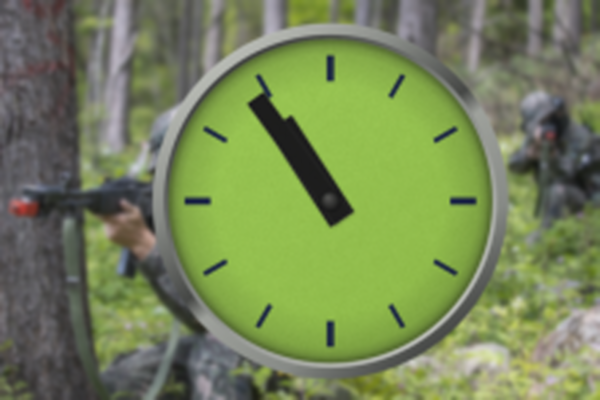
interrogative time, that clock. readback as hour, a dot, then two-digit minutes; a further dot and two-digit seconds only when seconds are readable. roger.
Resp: 10.54
